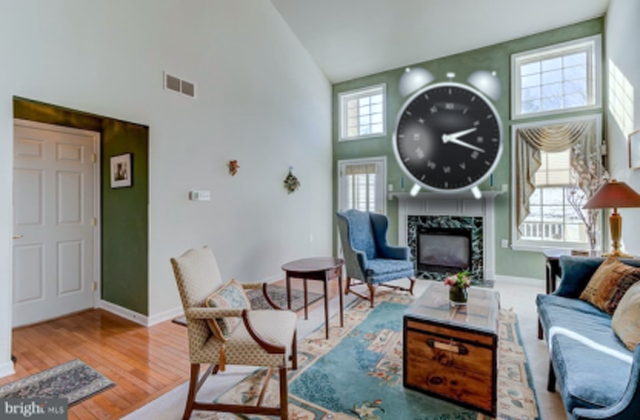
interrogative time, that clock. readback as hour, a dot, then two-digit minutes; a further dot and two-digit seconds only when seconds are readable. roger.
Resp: 2.18
